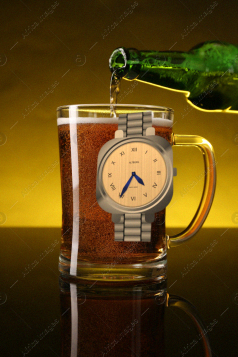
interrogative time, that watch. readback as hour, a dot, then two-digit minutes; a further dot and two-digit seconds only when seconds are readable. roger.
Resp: 4.35
